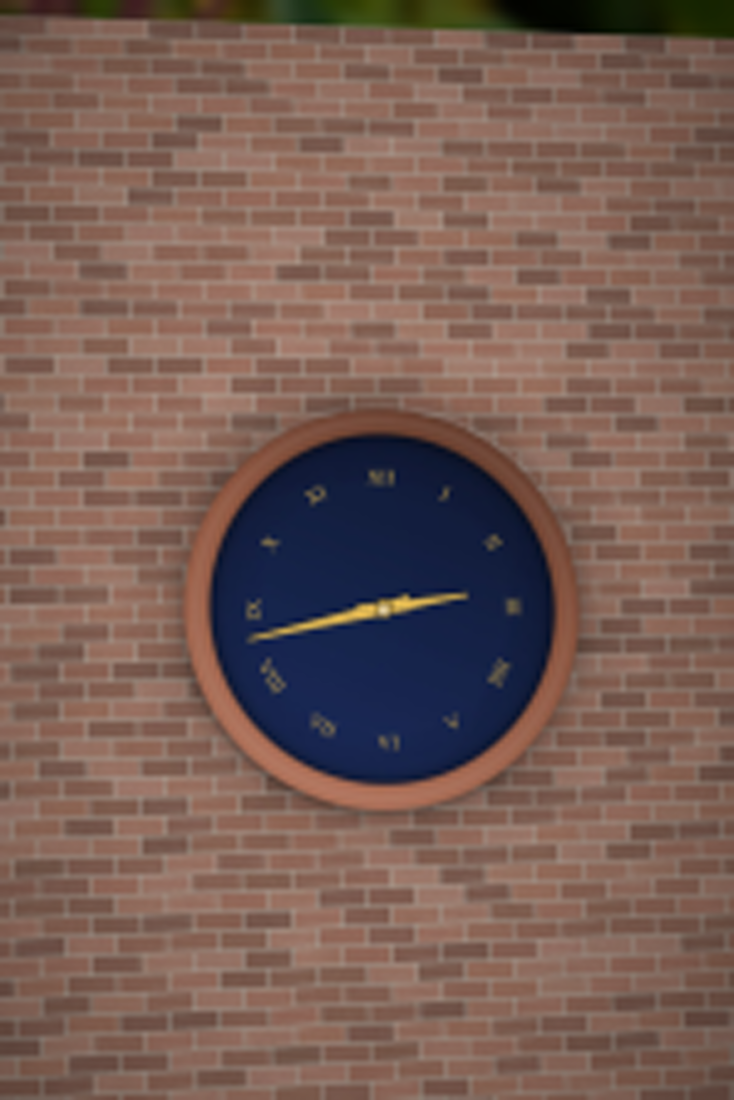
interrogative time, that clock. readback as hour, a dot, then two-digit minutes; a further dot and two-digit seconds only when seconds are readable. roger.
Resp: 2.43
